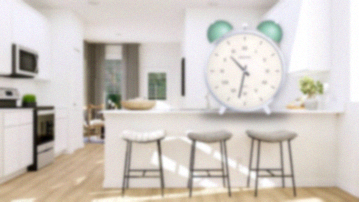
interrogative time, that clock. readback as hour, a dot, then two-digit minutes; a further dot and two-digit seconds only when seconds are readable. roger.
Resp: 10.32
